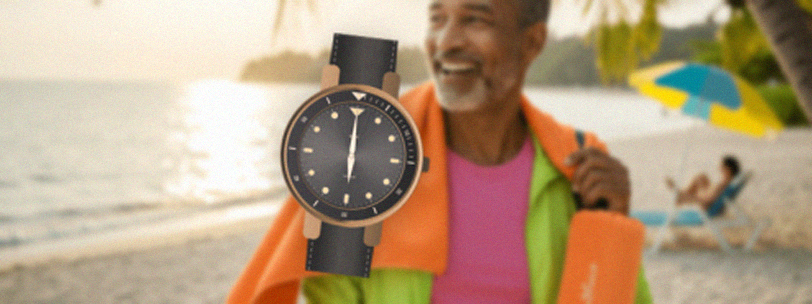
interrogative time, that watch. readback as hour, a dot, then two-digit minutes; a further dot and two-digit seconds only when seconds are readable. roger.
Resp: 6.00
